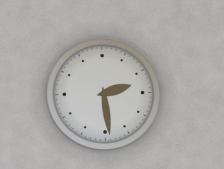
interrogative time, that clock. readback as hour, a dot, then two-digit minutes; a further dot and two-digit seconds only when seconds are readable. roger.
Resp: 2.29
